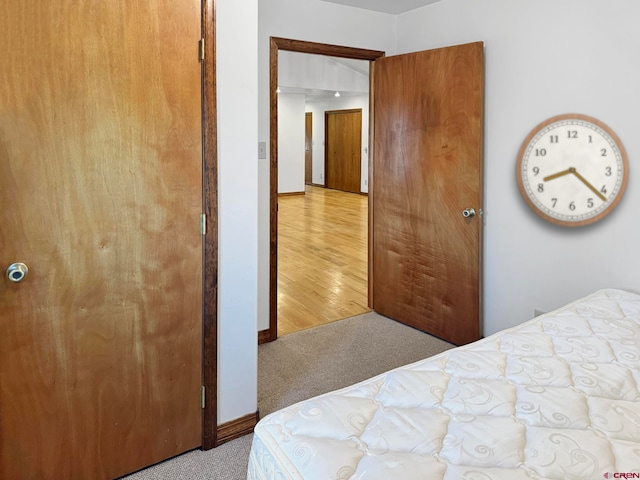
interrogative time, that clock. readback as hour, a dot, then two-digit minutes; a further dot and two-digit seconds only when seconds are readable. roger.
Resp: 8.22
